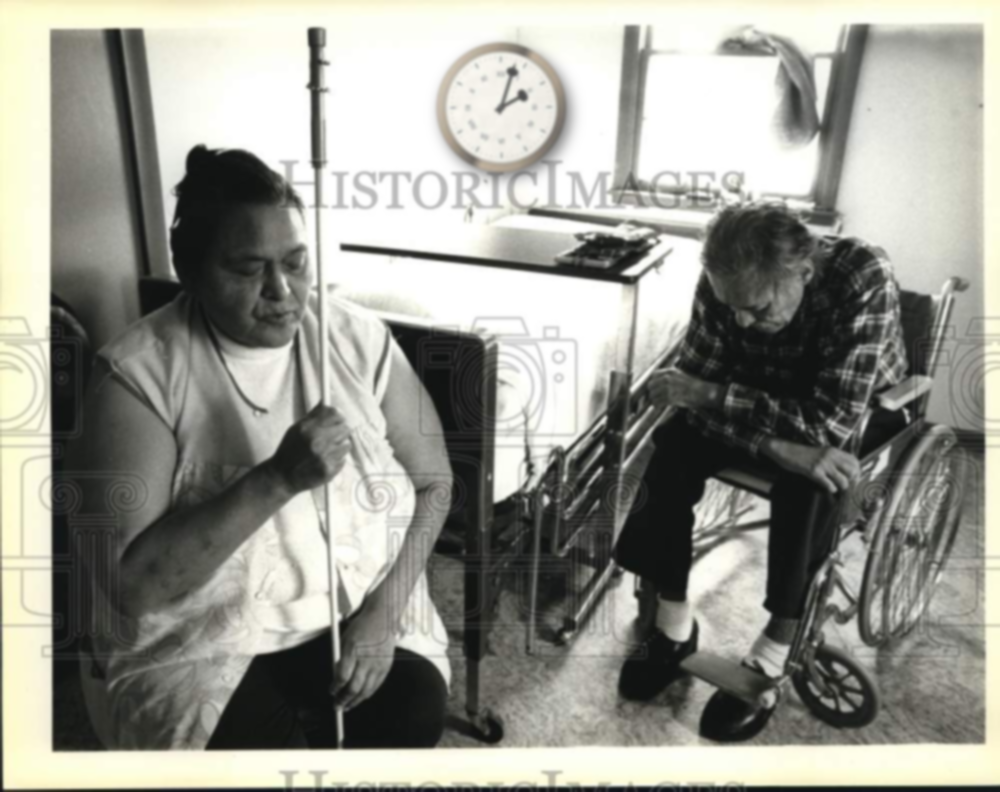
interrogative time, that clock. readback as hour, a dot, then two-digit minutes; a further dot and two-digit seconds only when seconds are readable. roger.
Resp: 2.03
